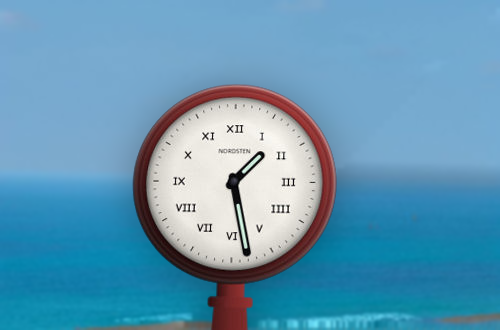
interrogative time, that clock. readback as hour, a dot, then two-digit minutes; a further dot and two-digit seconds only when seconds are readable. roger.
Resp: 1.28
